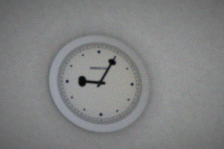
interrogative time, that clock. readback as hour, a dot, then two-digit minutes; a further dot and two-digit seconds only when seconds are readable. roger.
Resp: 9.05
